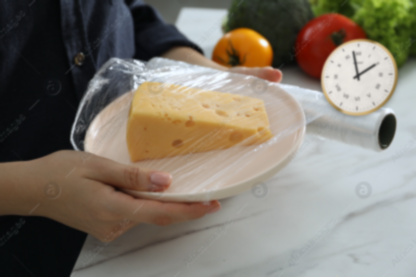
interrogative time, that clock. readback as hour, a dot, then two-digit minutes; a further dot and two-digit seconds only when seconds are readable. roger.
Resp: 1.58
